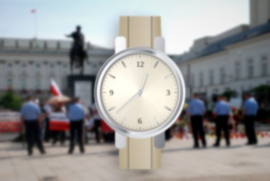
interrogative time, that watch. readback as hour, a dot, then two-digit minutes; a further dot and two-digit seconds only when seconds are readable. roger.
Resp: 12.38
